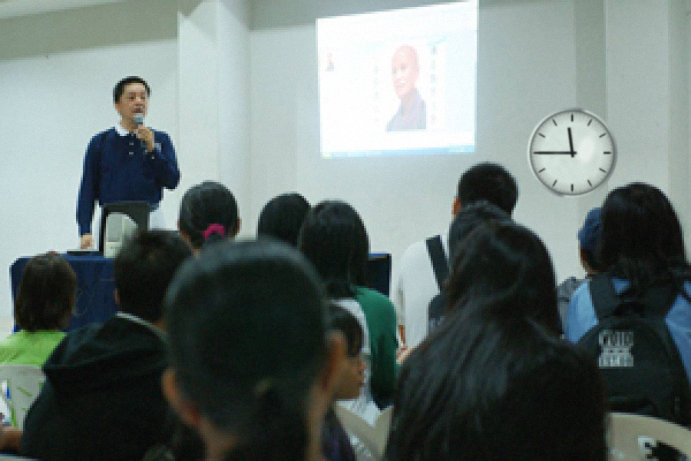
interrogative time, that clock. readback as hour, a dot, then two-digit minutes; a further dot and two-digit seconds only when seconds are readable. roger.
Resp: 11.45
